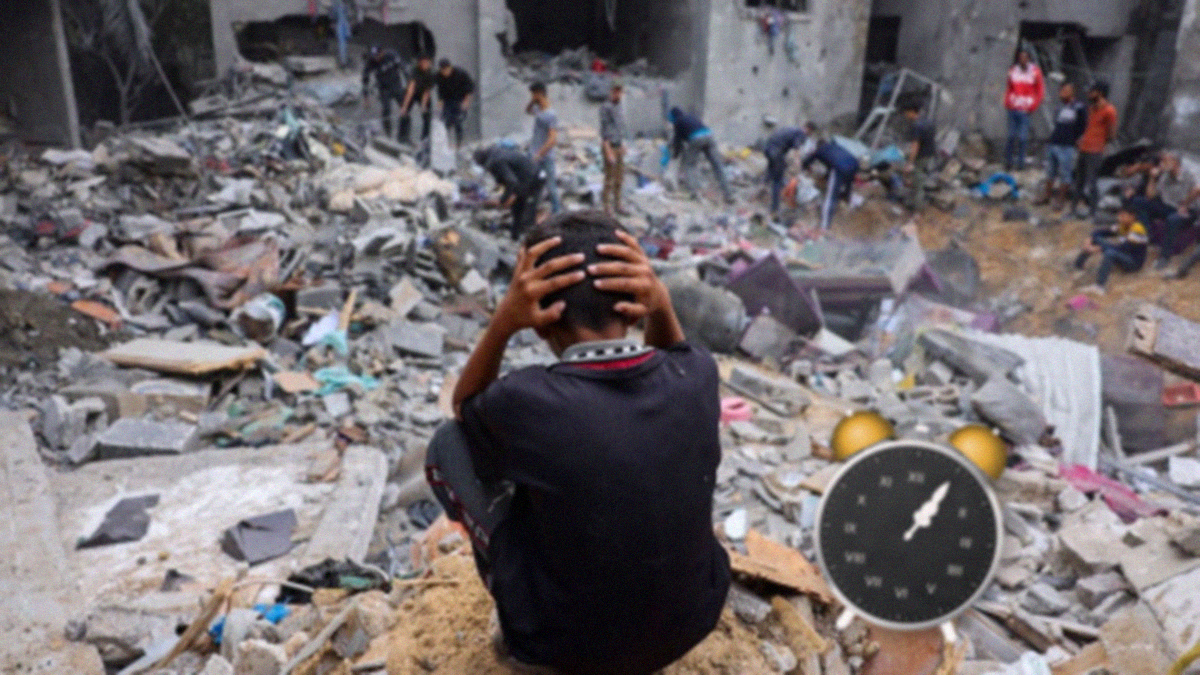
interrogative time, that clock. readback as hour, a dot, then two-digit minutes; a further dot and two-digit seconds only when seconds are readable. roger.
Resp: 1.05
